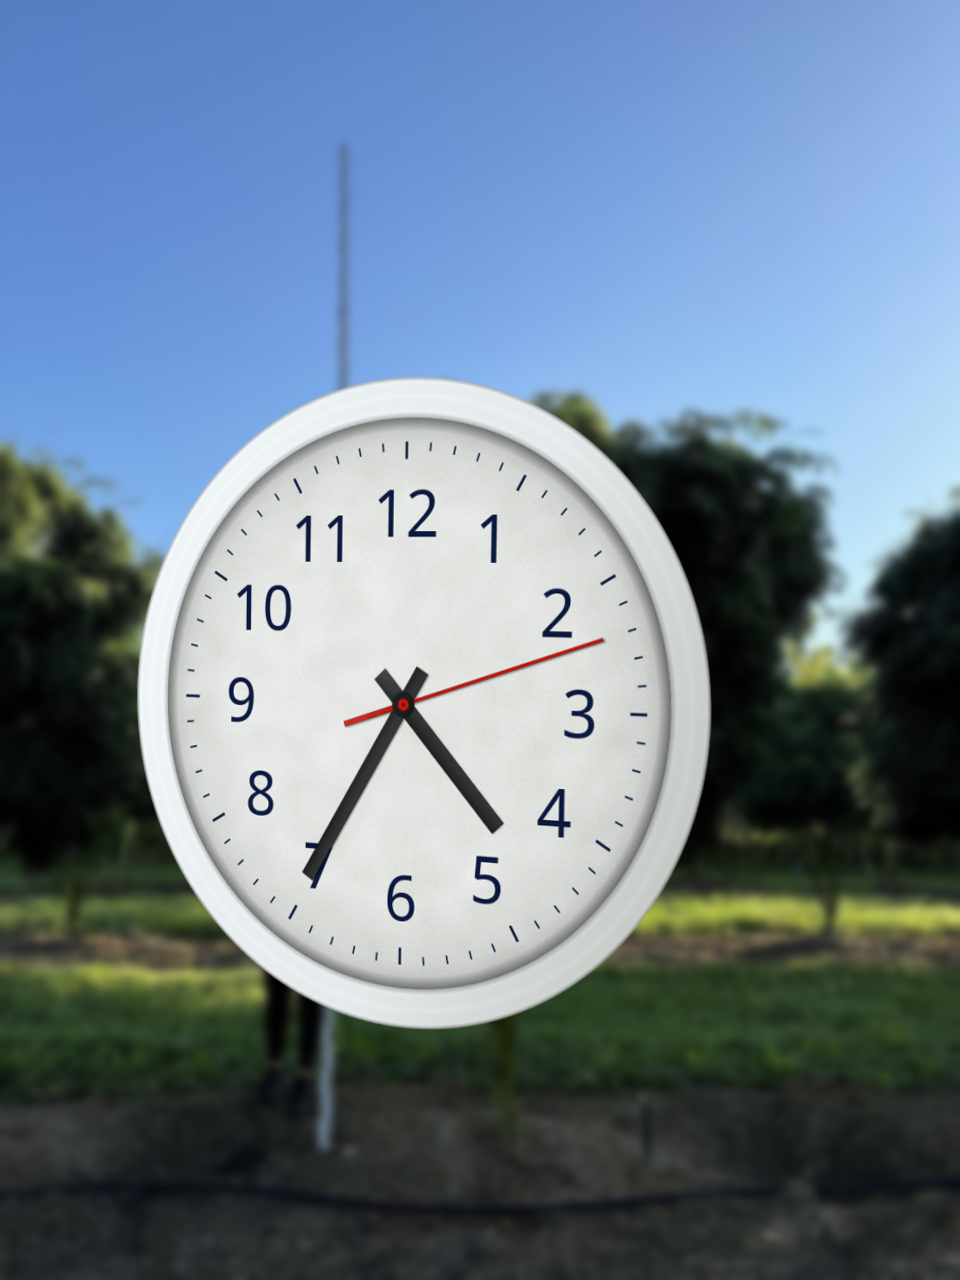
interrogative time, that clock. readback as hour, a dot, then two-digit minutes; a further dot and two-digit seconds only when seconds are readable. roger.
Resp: 4.35.12
